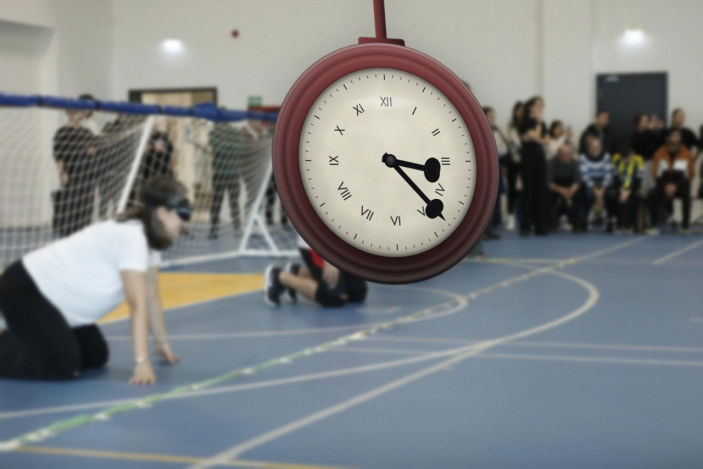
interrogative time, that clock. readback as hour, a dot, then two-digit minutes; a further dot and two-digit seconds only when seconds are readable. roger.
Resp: 3.23
